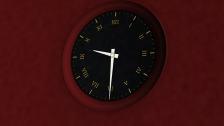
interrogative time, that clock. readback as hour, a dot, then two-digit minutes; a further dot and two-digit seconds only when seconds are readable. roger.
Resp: 9.30
